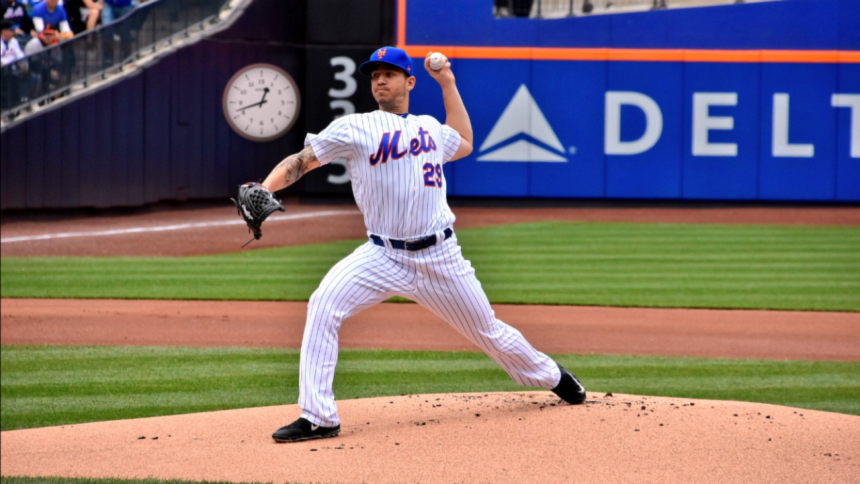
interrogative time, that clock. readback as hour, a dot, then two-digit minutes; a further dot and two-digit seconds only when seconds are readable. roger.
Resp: 12.42
